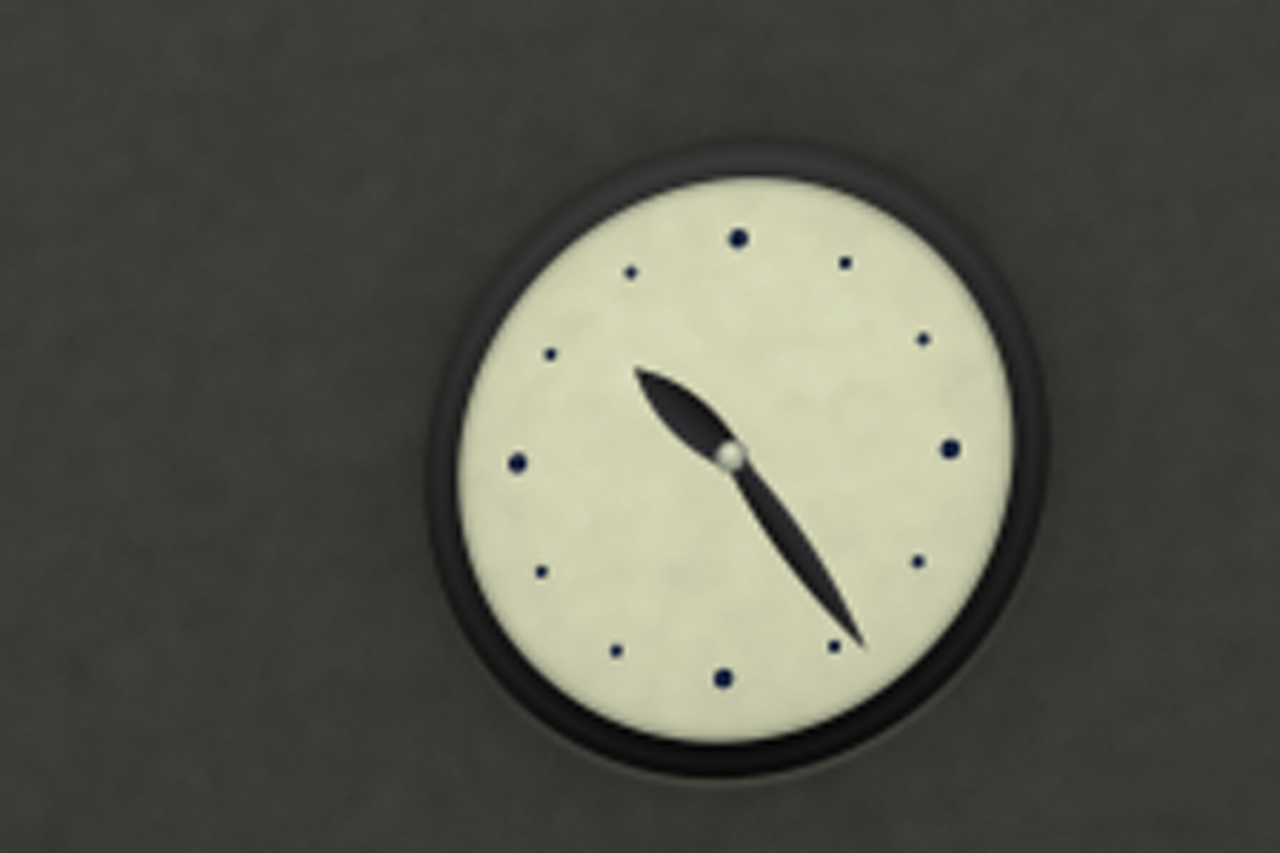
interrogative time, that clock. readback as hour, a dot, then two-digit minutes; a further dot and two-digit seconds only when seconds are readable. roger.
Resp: 10.24
